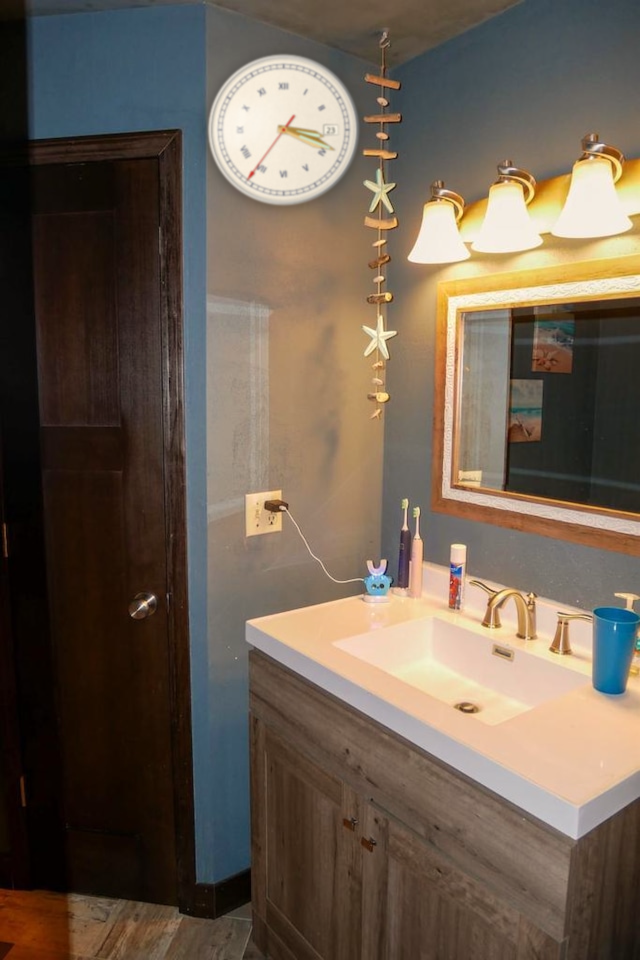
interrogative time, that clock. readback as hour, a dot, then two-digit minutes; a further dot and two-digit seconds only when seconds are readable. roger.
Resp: 3.18.36
